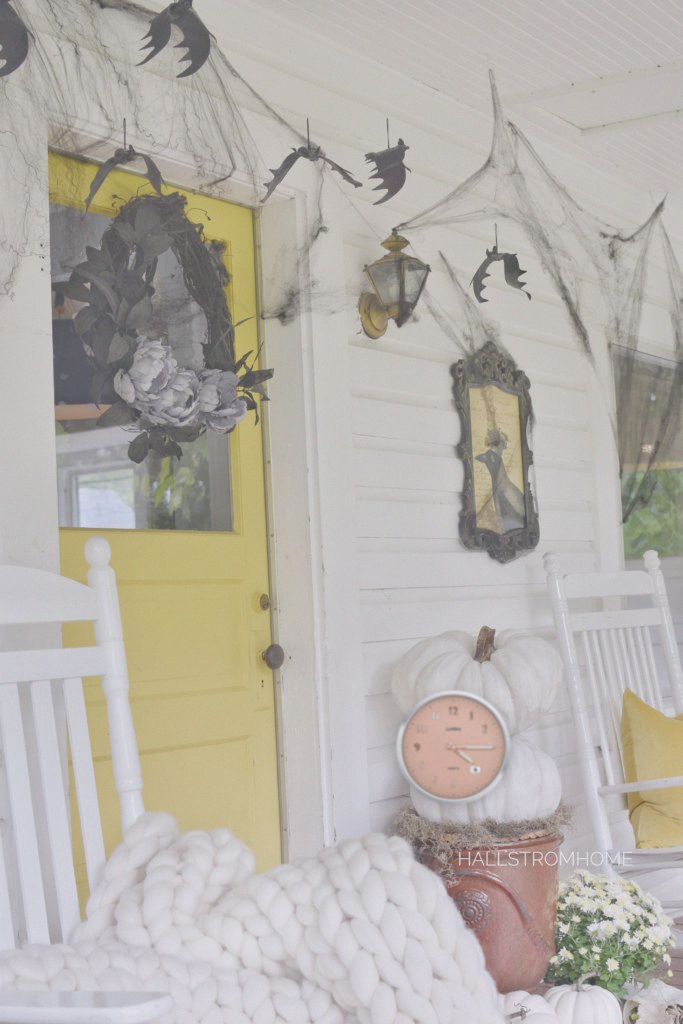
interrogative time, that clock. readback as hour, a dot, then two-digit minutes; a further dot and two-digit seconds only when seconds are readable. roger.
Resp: 4.15
